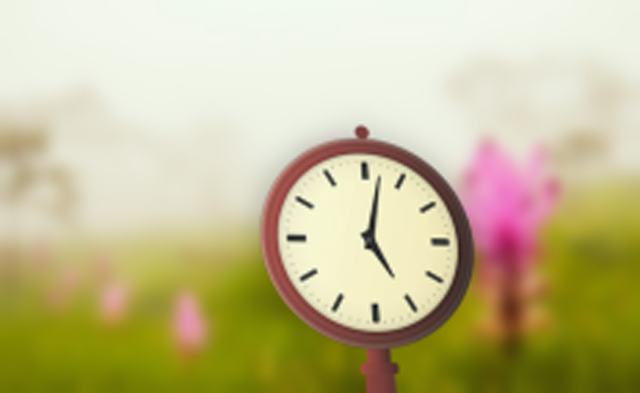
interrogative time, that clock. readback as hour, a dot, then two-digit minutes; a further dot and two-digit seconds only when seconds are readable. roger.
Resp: 5.02
